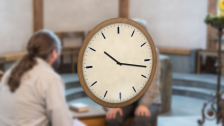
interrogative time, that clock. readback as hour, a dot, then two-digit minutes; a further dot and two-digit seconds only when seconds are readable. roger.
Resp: 10.17
